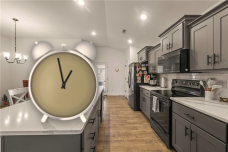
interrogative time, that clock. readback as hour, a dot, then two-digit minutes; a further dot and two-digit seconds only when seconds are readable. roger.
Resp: 12.58
